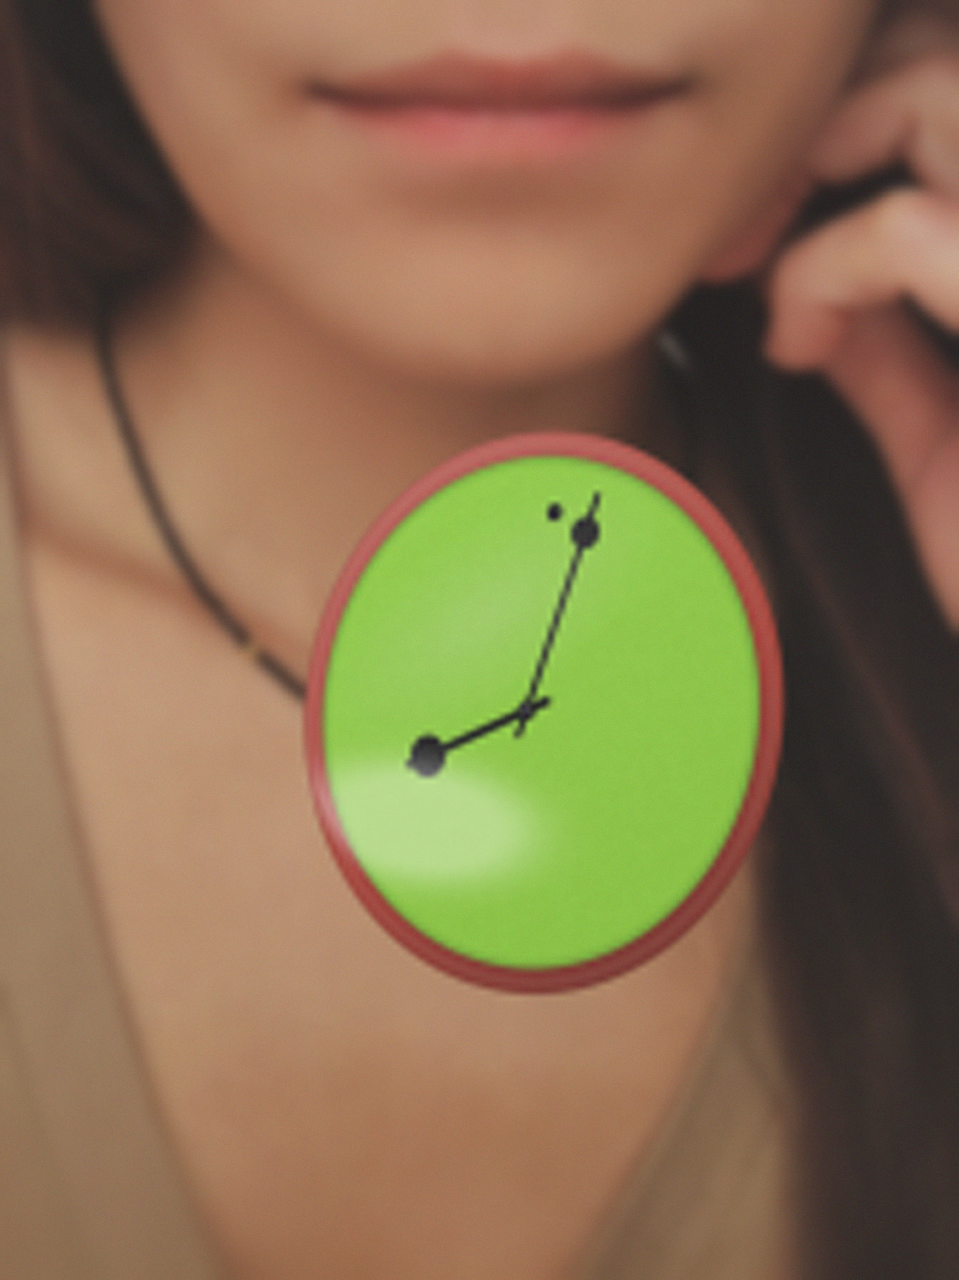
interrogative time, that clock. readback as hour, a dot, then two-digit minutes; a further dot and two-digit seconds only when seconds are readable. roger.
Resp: 8.02
